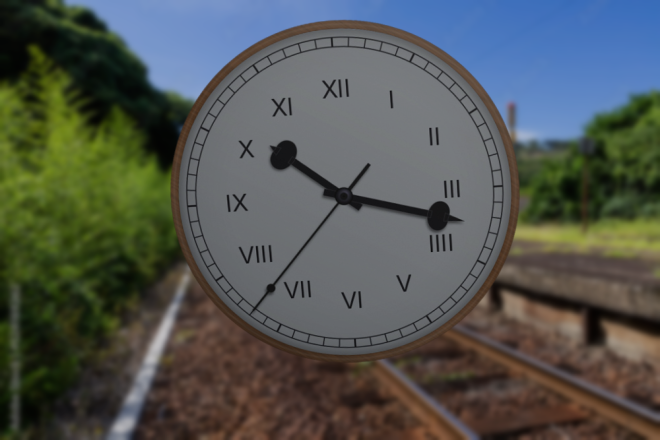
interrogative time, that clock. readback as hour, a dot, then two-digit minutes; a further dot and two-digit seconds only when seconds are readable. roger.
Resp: 10.17.37
